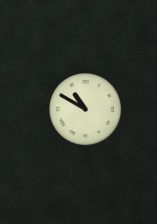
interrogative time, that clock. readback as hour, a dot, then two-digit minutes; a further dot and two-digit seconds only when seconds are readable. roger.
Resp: 10.50
